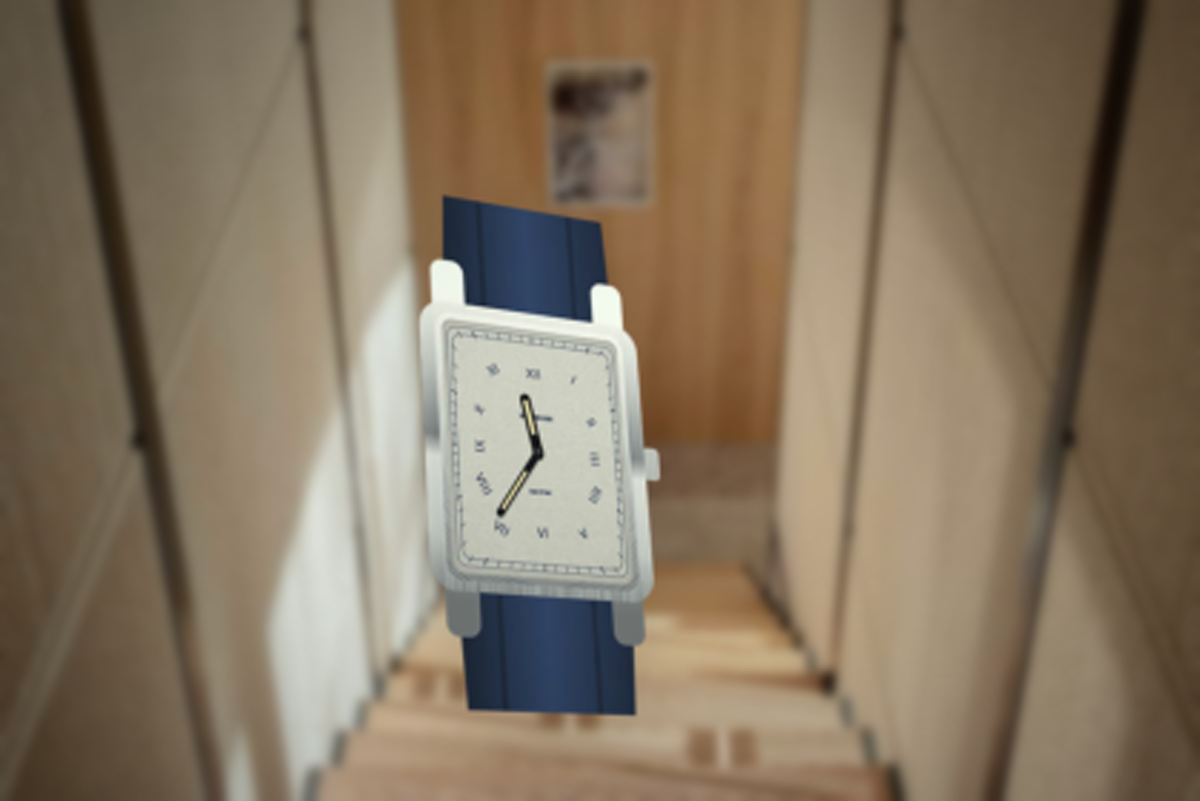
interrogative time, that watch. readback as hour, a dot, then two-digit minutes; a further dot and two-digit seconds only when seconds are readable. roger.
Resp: 11.36
